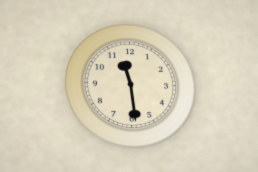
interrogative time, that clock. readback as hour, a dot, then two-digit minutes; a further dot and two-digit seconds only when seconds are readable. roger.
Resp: 11.29
